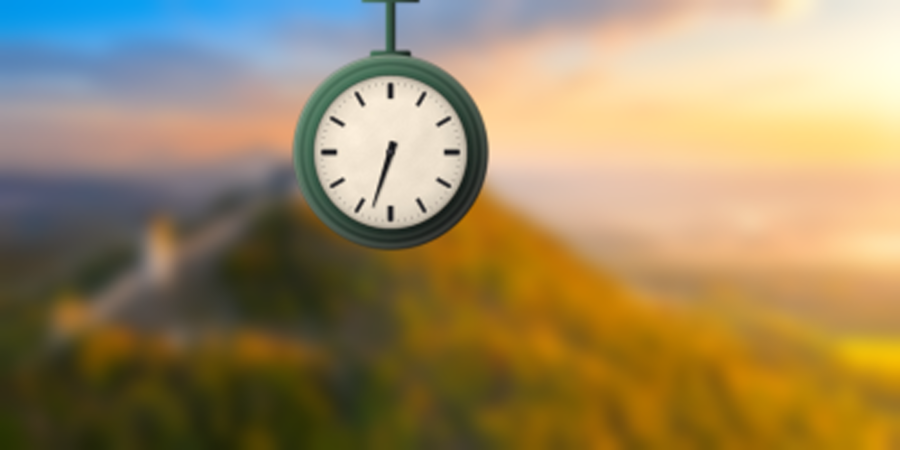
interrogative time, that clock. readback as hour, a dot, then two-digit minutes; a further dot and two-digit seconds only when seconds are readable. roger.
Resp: 6.33
